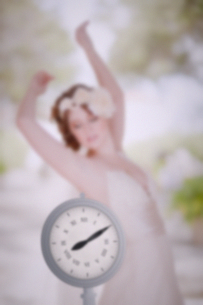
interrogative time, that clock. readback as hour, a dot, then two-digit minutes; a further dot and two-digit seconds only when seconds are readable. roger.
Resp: 8.10
